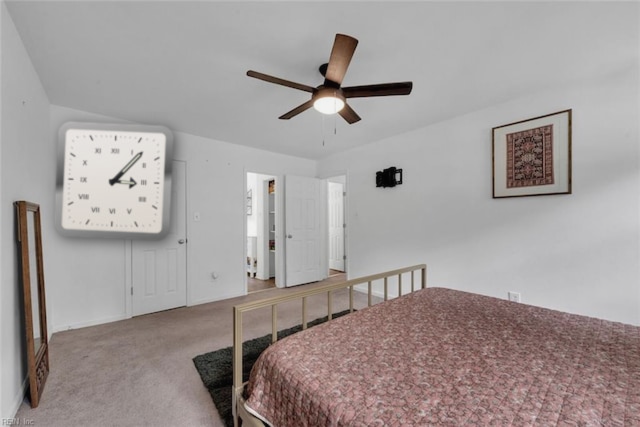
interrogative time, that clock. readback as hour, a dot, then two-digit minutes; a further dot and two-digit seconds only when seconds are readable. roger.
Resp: 3.07
